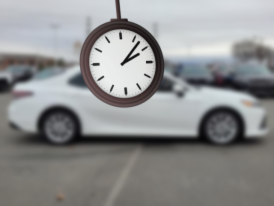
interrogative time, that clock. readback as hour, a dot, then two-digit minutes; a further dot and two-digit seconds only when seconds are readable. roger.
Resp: 2.07
